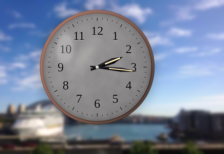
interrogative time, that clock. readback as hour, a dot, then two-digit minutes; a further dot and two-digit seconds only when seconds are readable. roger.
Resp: 2.16
